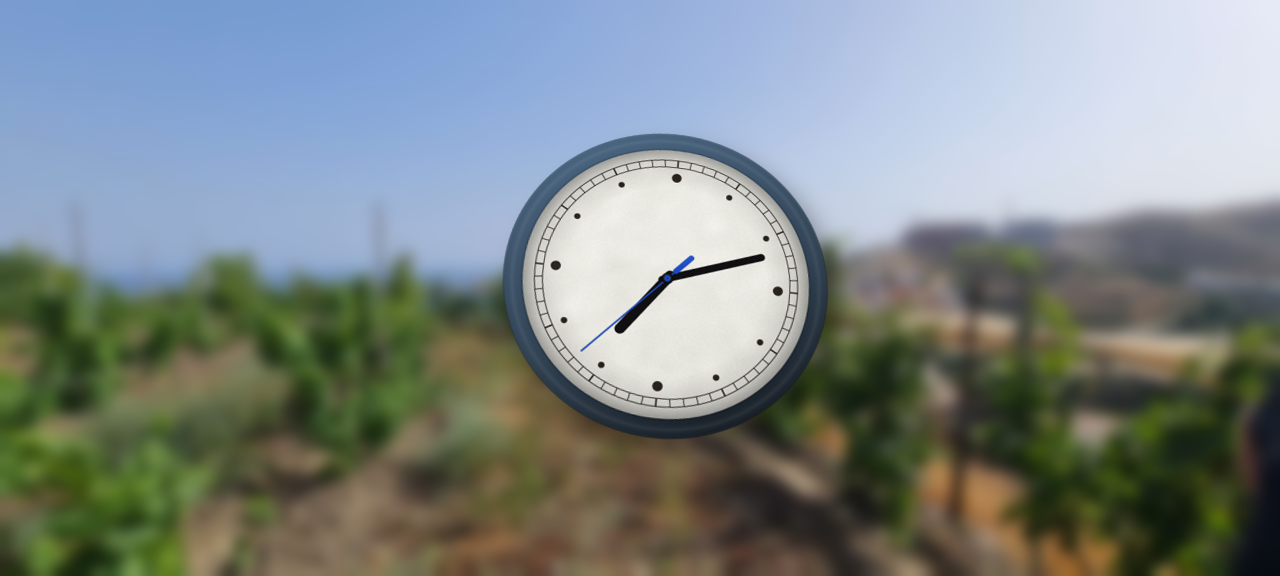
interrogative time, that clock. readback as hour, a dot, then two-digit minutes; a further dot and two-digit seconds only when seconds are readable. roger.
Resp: 7.11.37
